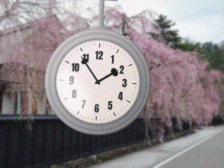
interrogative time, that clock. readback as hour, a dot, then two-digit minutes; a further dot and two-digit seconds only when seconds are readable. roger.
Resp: 1.54
